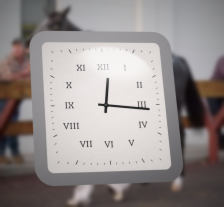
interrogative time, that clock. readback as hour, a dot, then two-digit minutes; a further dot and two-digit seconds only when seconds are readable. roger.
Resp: 12.16
